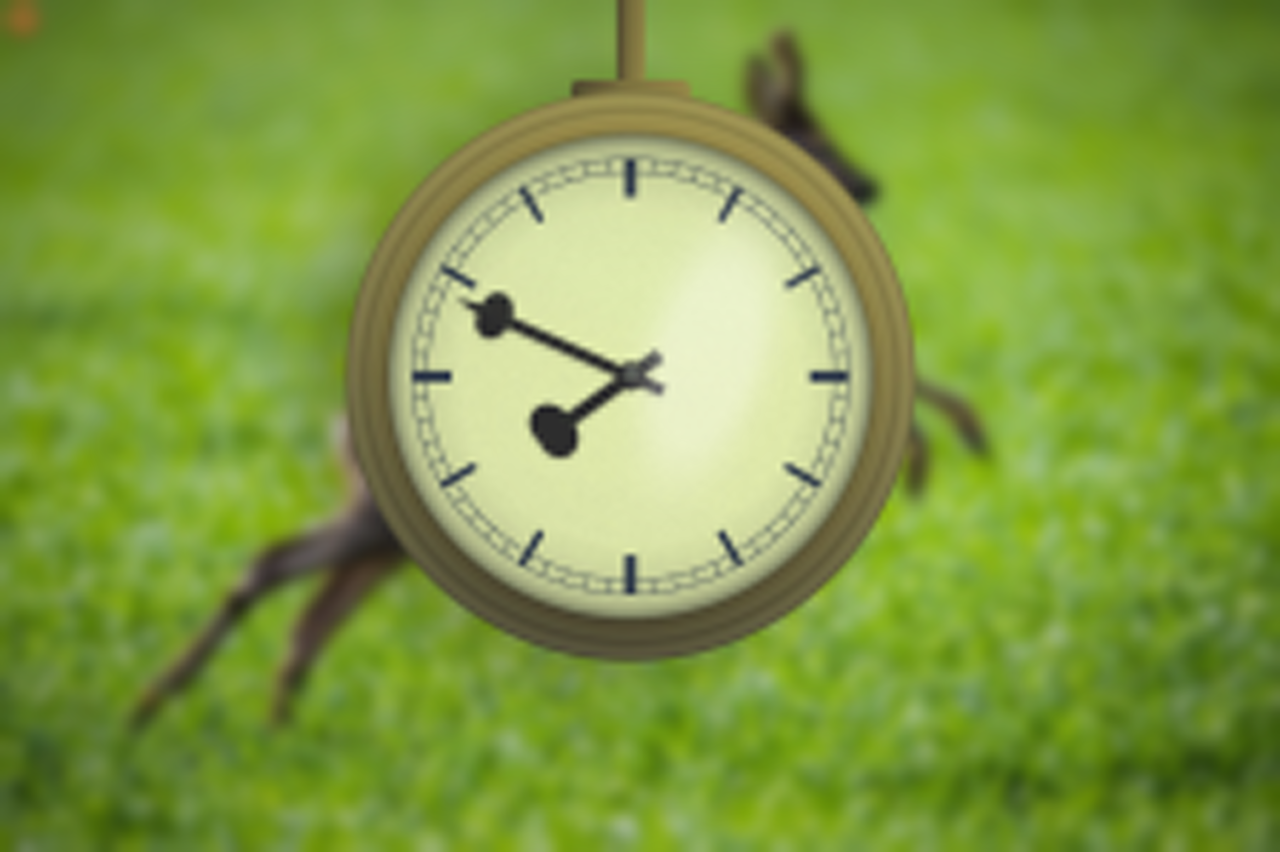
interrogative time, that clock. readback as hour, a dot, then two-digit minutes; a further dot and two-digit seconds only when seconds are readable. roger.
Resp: 7.49
